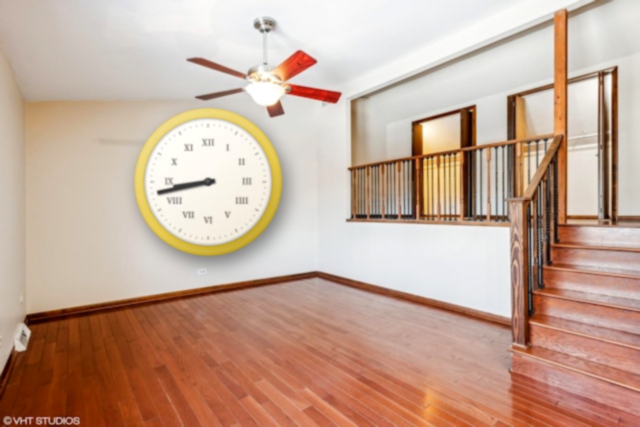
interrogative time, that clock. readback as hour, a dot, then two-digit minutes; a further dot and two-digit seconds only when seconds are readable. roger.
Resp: 8.43
